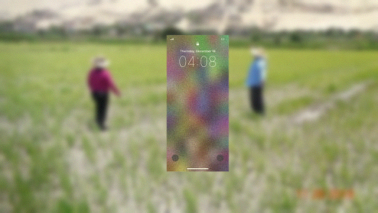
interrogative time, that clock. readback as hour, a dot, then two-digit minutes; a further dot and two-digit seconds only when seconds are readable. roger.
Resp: 4.08
